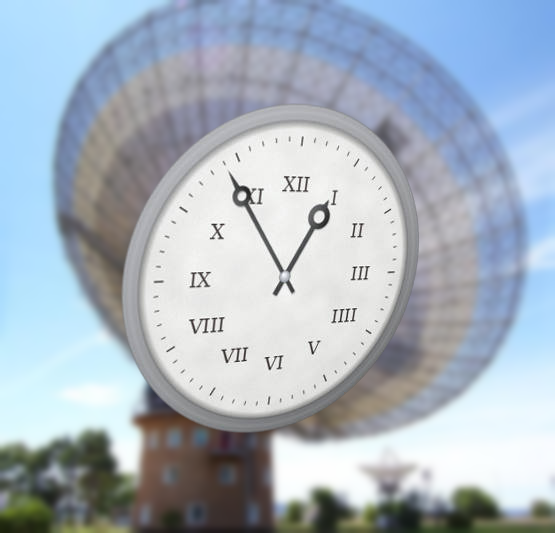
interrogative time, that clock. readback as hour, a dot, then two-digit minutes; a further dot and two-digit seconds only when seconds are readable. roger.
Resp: 12.54
